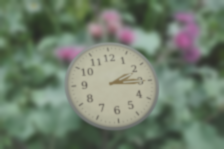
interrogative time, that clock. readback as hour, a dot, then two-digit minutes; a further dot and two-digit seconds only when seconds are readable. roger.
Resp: 2.15
